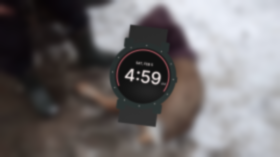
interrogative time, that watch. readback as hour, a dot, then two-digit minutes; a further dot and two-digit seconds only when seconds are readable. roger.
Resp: 4.59
